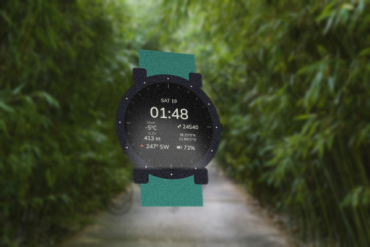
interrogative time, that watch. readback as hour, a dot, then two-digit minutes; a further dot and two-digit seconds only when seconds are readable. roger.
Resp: 1.48
